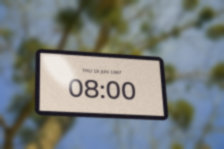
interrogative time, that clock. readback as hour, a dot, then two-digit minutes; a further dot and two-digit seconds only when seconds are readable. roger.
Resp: 8.00
